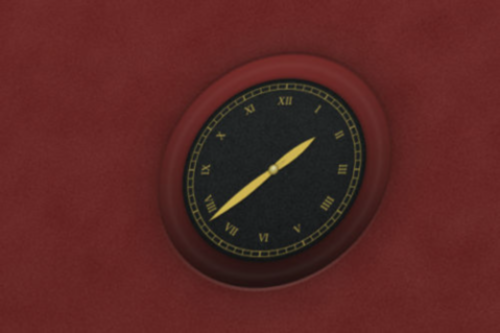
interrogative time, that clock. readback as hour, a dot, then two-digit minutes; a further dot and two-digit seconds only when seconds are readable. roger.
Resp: 1.38
